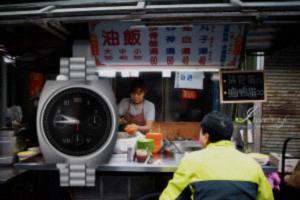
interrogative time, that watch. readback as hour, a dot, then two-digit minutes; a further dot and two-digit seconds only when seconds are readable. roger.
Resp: 9.45
